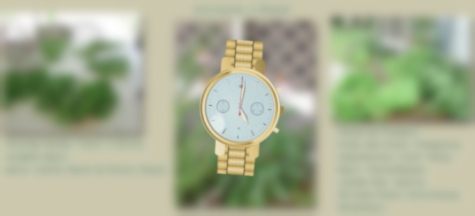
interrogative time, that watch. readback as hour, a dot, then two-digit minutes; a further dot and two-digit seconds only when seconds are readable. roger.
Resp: 5.01
